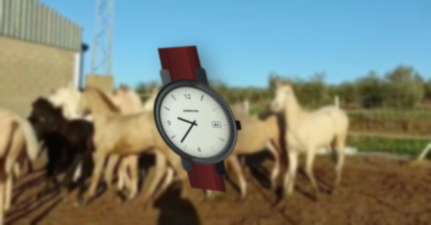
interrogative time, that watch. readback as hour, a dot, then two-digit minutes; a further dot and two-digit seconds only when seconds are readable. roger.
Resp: 9.37
